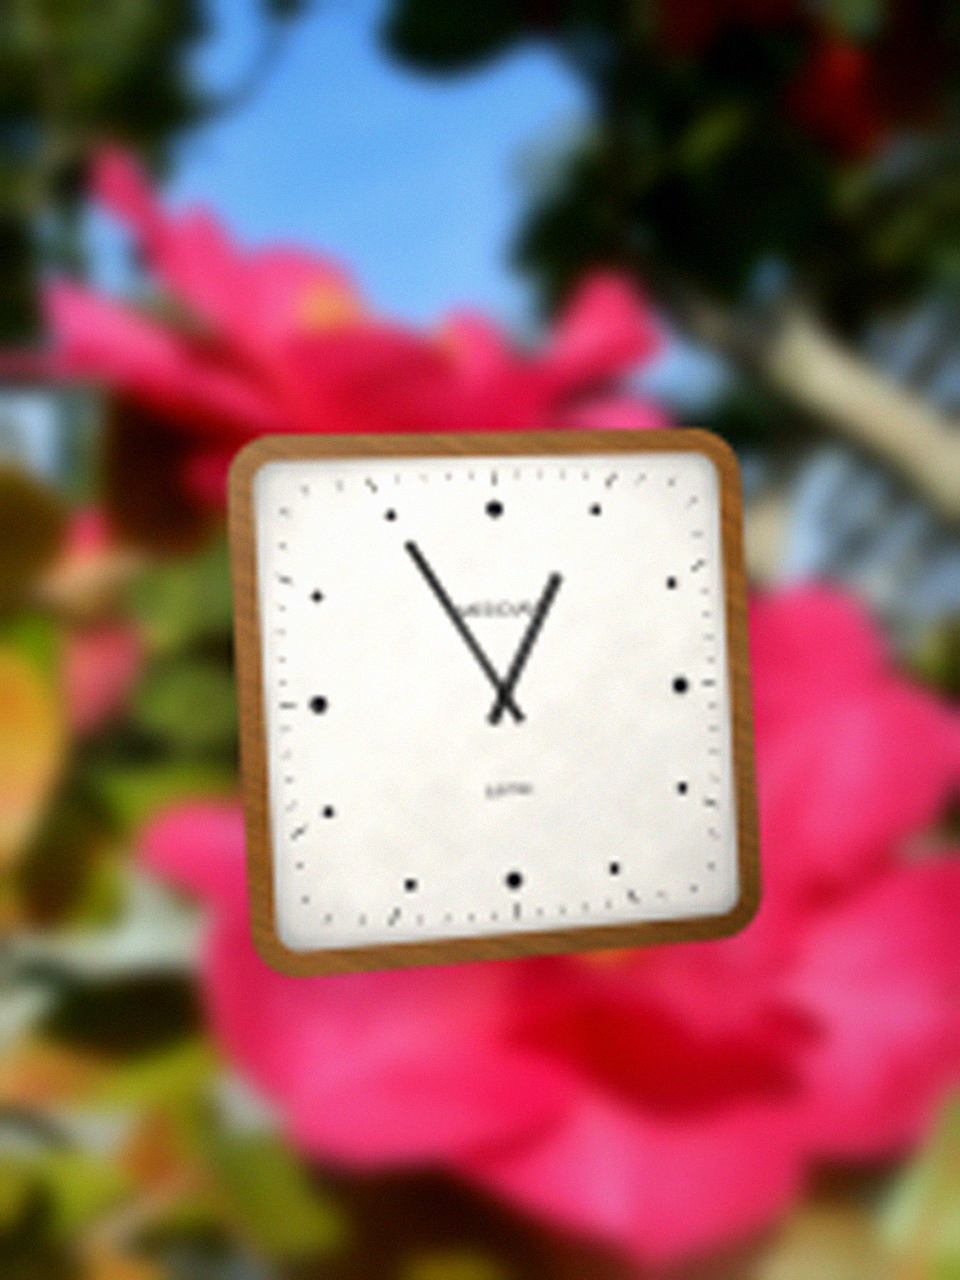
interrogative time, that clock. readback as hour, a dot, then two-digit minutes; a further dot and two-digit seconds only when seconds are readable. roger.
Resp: 12.55
